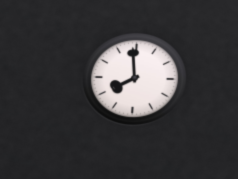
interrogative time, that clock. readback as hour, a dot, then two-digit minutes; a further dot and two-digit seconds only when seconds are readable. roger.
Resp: 7.59
